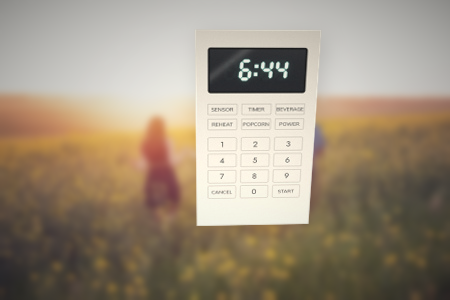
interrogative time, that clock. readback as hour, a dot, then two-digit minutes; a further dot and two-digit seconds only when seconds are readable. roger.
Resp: 6.44
